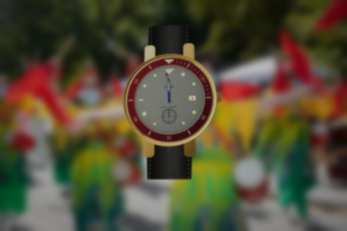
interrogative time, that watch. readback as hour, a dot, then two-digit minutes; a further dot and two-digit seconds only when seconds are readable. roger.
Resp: 11.59
